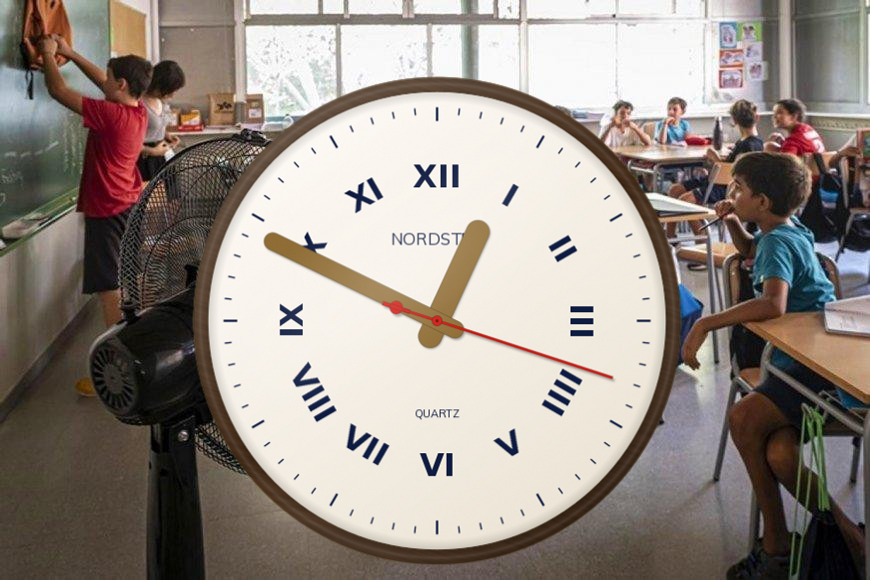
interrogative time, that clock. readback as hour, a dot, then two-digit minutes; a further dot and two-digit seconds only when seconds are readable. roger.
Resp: 12.49.18
